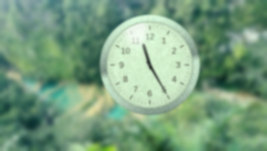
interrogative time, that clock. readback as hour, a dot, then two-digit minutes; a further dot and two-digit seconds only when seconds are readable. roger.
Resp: 11.25
